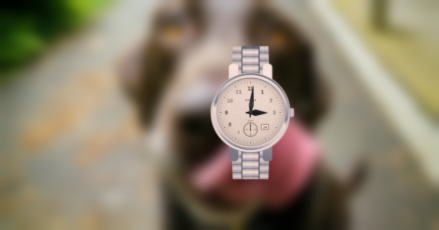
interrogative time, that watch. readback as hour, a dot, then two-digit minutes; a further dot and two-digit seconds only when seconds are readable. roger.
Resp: 3.01
